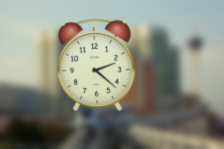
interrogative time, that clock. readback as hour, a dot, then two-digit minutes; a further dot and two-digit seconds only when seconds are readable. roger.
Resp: 2.22
